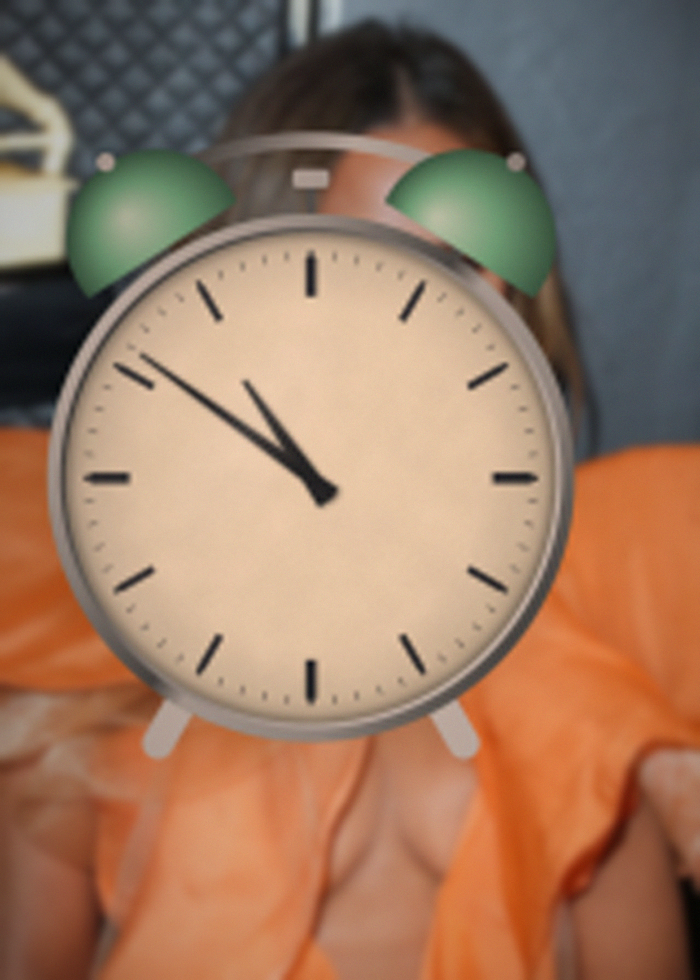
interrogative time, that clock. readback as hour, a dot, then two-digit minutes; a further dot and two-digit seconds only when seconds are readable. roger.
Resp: 10.51
